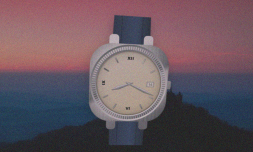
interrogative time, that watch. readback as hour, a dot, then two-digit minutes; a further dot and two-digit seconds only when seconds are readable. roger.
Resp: 8.19
